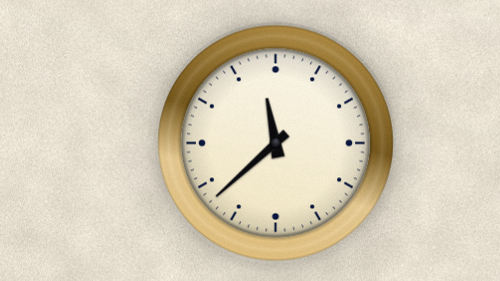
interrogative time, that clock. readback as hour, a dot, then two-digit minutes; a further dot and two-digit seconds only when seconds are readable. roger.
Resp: 11.38
